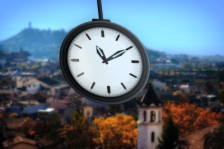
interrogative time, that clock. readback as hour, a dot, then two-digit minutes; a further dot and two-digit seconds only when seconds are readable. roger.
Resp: 11.10
